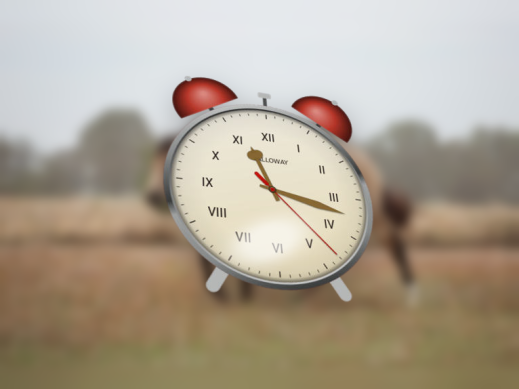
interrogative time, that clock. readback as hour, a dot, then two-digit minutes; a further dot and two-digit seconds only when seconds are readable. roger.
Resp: 11.17.23
